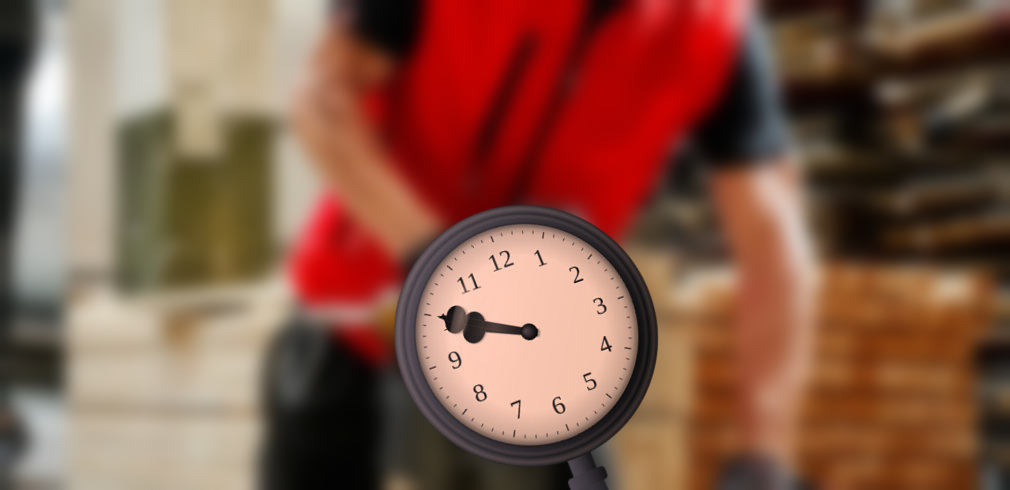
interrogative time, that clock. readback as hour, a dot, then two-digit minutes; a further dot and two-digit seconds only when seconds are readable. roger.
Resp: 9.50
